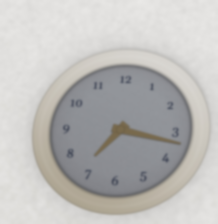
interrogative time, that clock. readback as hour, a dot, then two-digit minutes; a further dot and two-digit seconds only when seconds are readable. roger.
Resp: 7.17
